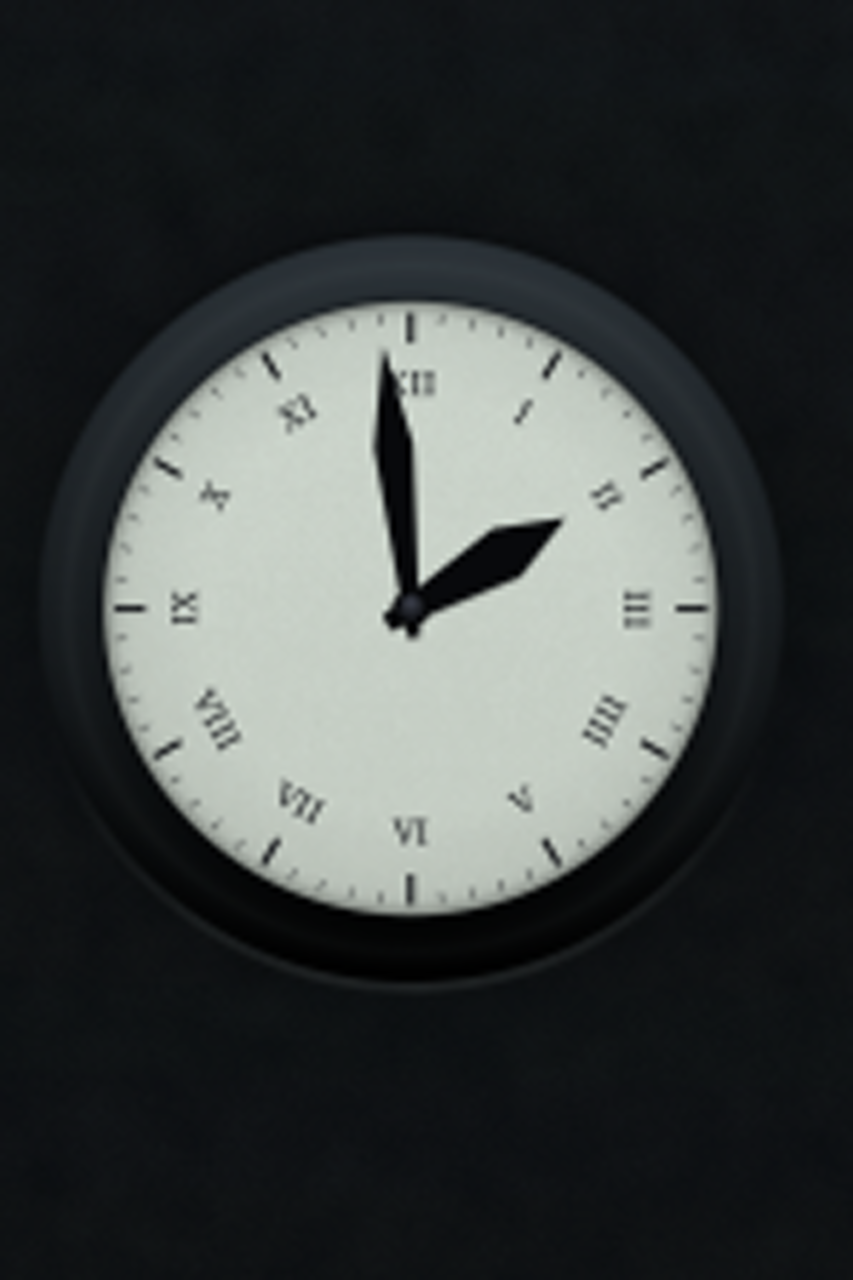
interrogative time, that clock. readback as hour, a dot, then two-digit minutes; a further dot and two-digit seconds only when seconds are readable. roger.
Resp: 1.59
